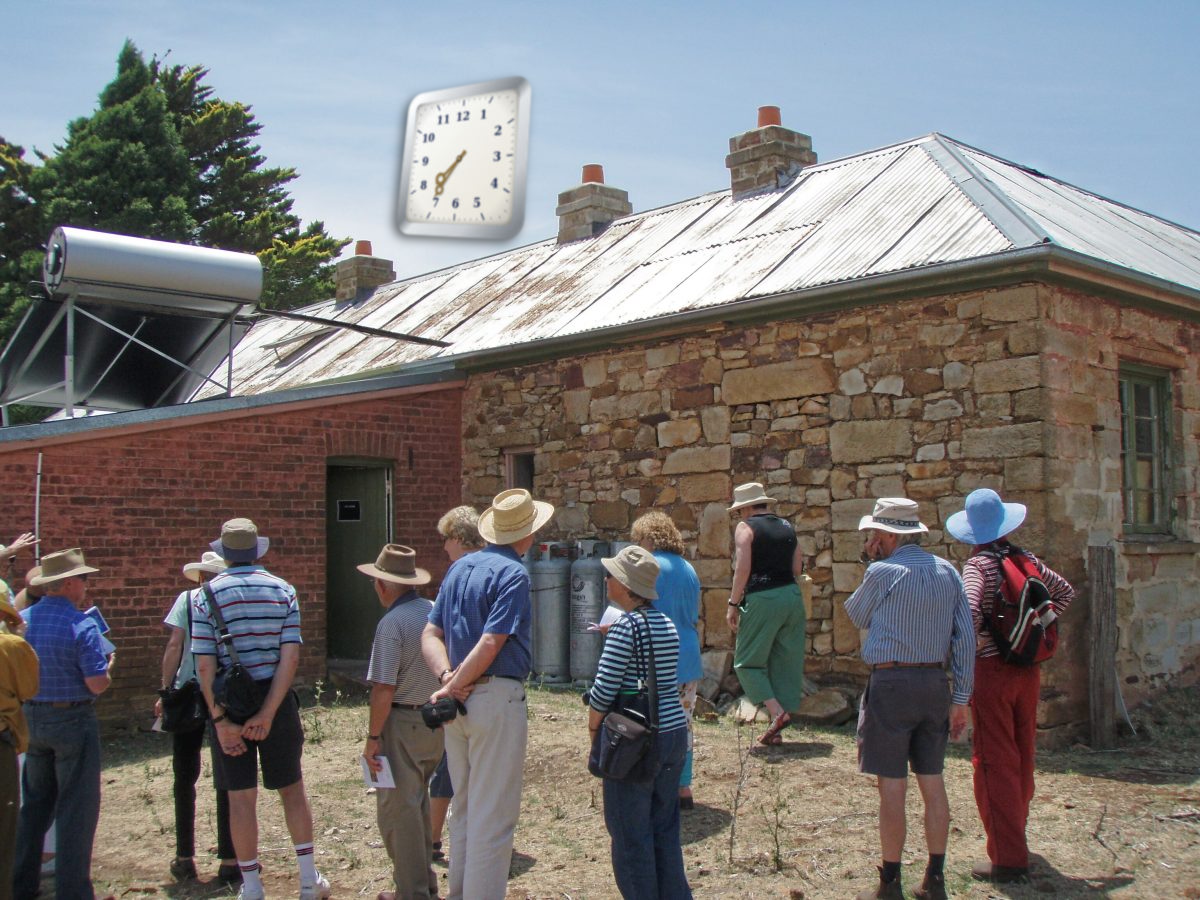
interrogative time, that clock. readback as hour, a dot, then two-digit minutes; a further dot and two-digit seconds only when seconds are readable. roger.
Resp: 7.36
